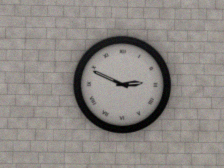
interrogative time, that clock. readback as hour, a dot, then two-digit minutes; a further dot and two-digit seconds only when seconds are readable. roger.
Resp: 2.49
